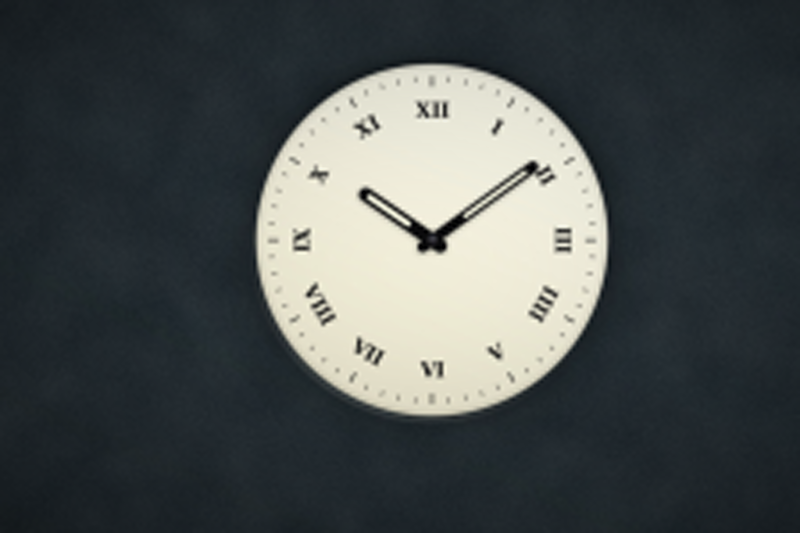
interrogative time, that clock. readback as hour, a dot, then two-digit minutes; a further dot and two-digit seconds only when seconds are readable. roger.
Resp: 10.09
